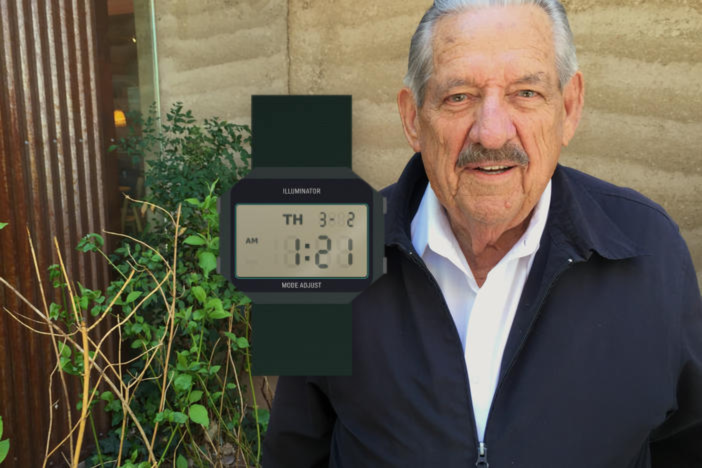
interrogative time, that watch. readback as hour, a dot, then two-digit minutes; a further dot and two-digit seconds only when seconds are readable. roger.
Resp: 1.21
